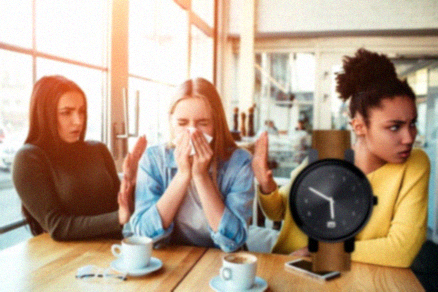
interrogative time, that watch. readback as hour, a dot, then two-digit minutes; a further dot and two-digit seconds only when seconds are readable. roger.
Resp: 5.50
